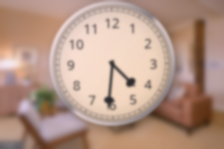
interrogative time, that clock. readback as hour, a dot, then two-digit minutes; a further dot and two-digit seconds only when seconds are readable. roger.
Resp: 4.31
